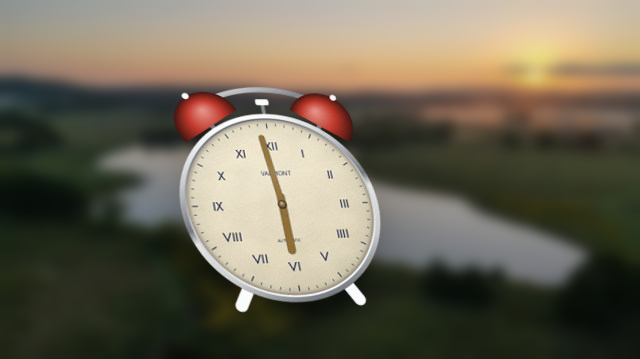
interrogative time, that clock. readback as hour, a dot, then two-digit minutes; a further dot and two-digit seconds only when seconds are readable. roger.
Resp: 5.59
